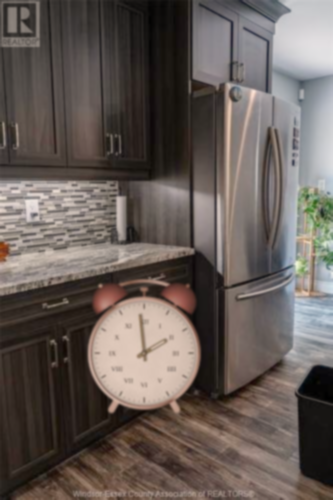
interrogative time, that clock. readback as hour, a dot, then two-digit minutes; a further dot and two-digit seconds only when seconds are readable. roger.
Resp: 1.59
